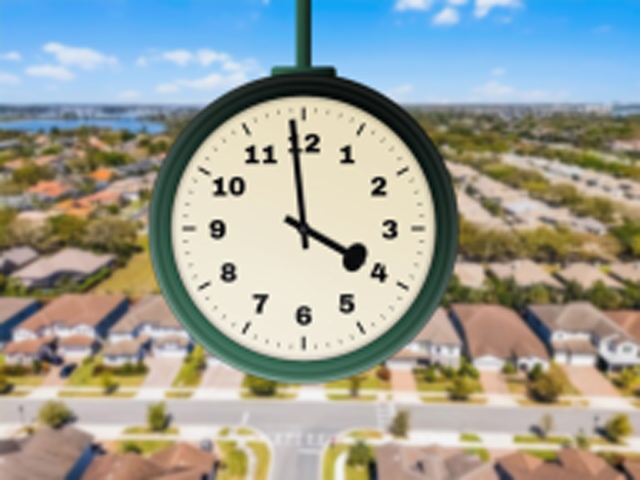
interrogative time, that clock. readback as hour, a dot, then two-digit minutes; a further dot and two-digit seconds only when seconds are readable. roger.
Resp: 3.59
